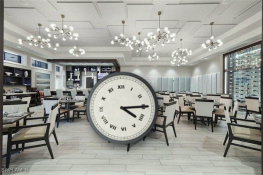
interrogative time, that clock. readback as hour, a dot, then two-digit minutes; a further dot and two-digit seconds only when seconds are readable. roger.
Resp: 4.15
